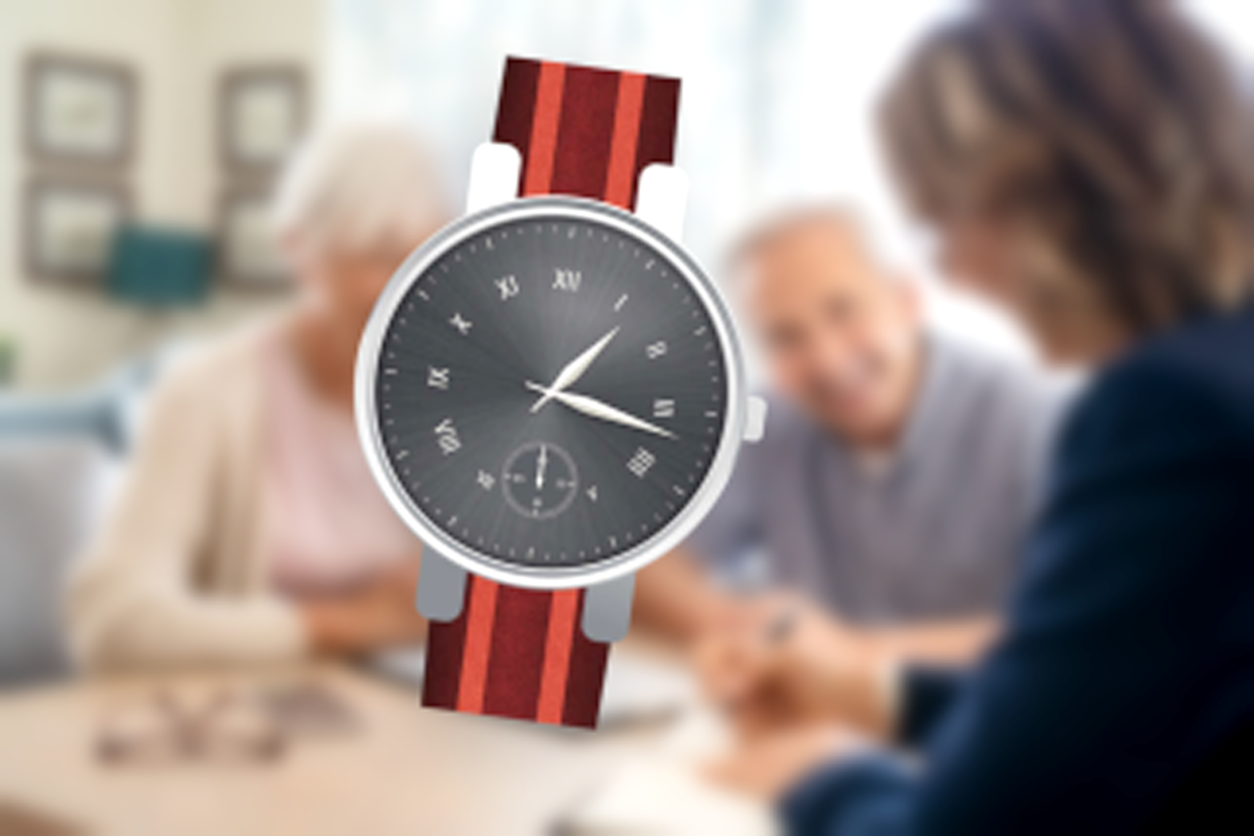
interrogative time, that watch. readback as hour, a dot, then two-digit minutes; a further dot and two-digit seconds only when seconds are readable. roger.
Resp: 1.17
